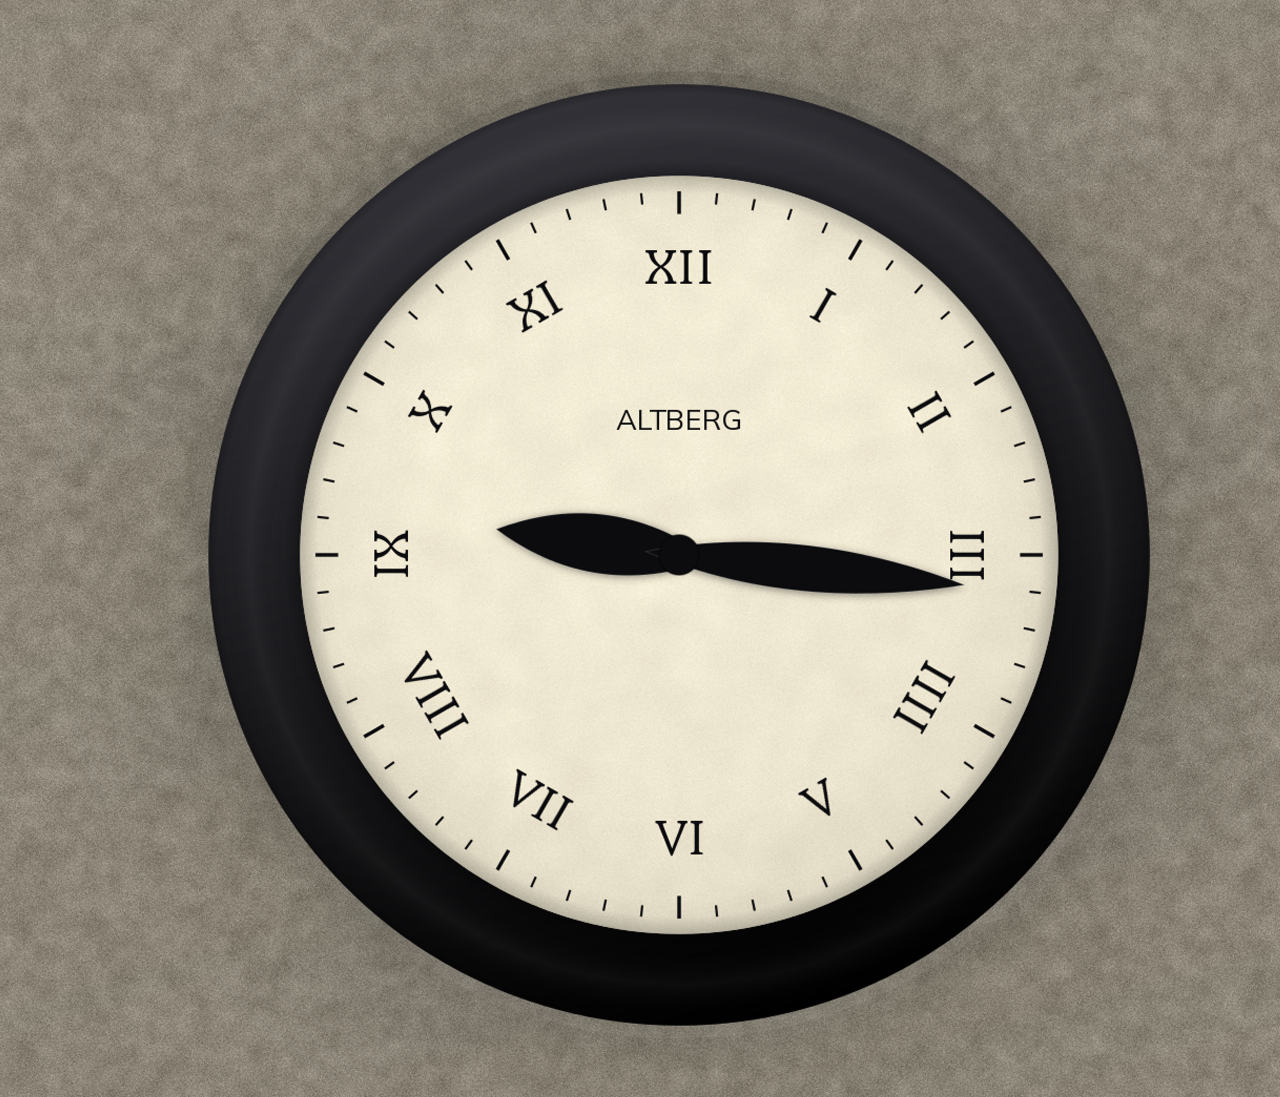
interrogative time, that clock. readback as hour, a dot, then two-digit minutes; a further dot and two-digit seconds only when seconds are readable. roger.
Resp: 9.16
